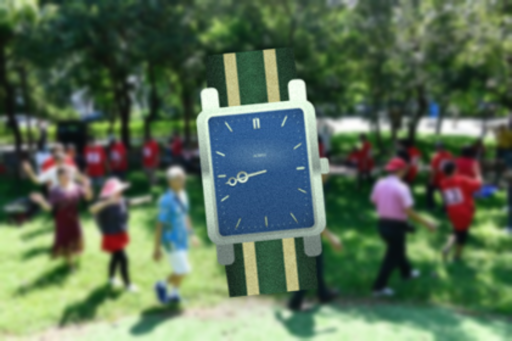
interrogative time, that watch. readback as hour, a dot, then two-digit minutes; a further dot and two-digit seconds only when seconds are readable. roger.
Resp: 8.43
